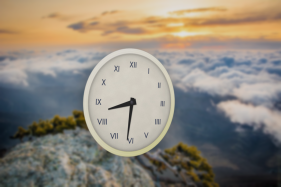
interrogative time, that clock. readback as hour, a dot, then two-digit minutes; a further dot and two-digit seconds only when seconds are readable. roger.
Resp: 8.31
